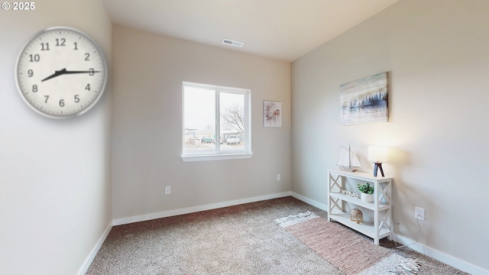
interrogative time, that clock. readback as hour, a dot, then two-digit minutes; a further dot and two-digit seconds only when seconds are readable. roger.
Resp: 8.15
